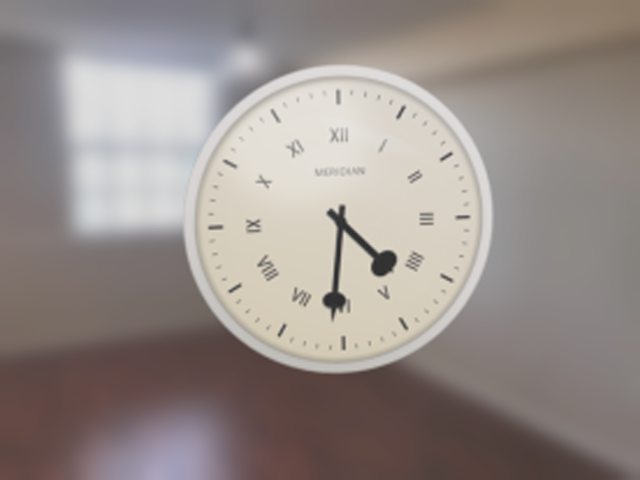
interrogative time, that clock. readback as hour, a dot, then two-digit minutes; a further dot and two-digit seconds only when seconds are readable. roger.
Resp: 4.31
